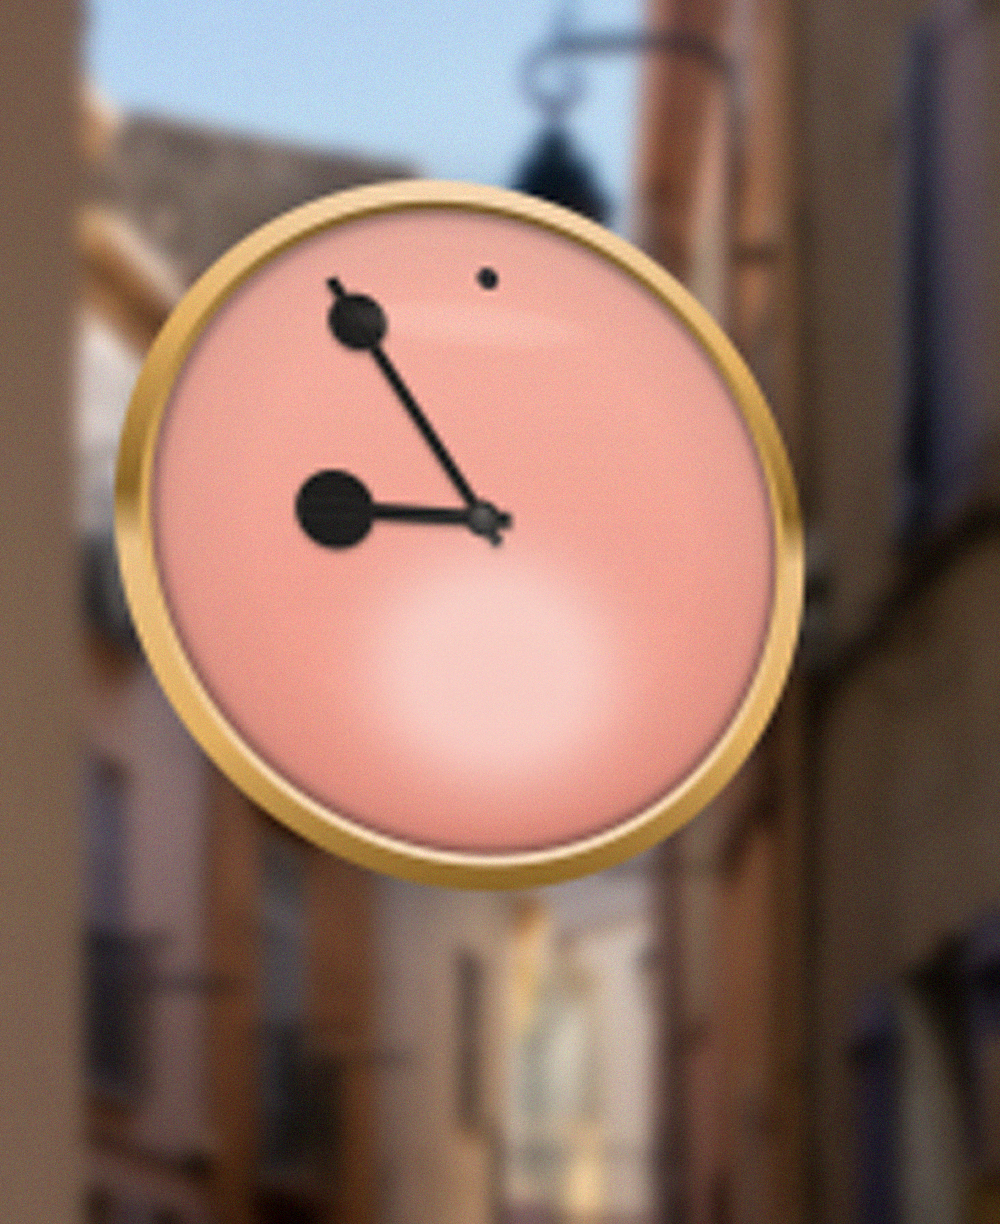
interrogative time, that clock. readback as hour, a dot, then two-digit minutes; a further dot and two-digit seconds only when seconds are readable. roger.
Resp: 8.54
